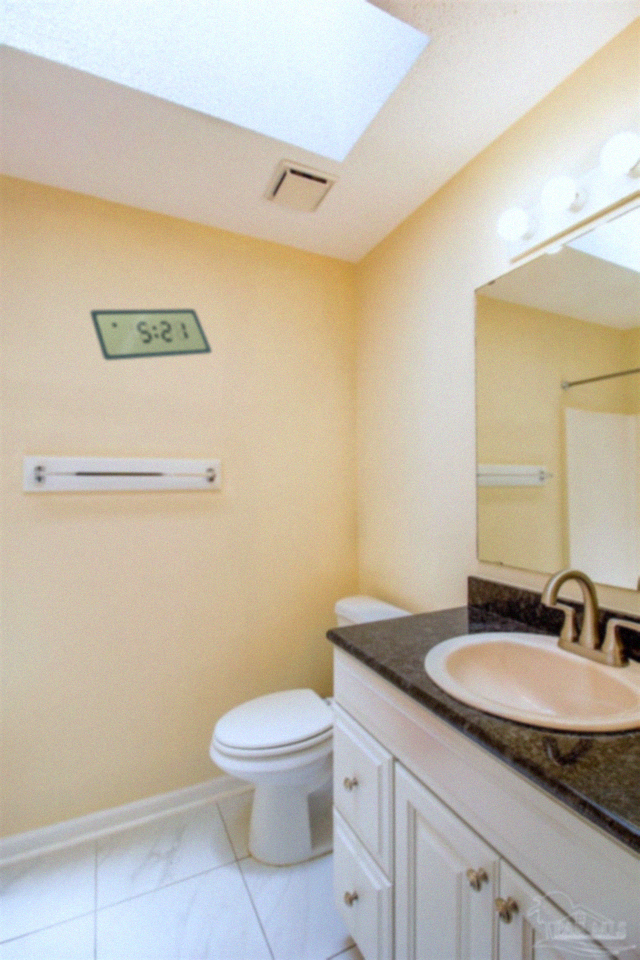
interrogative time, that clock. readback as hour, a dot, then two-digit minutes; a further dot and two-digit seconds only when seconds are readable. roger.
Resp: 5.21
